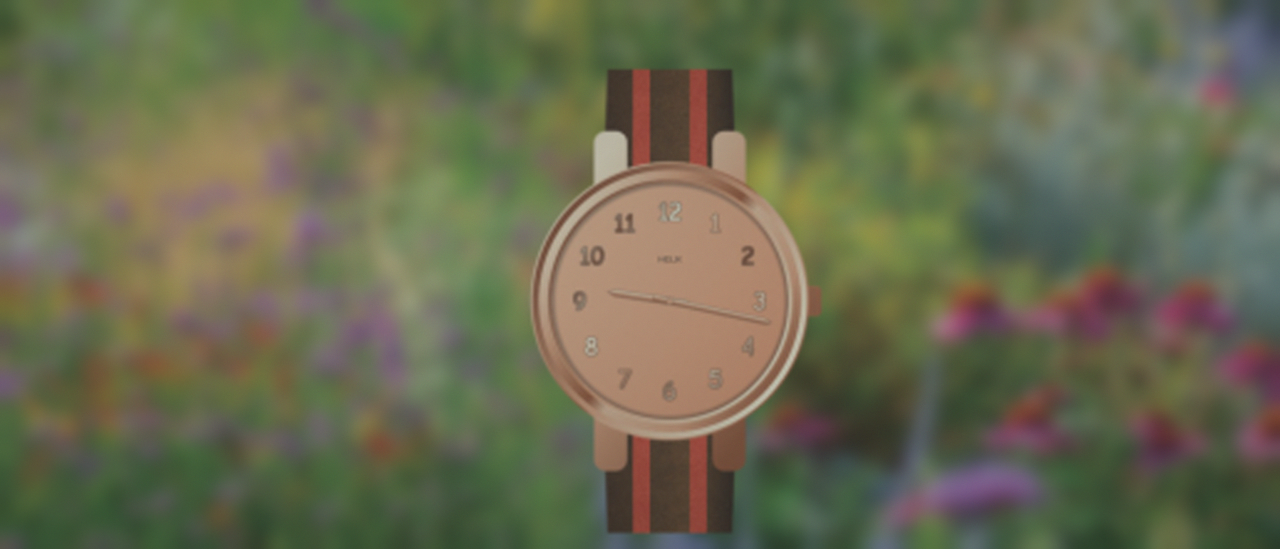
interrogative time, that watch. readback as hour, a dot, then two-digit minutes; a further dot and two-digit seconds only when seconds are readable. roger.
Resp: 9.17
